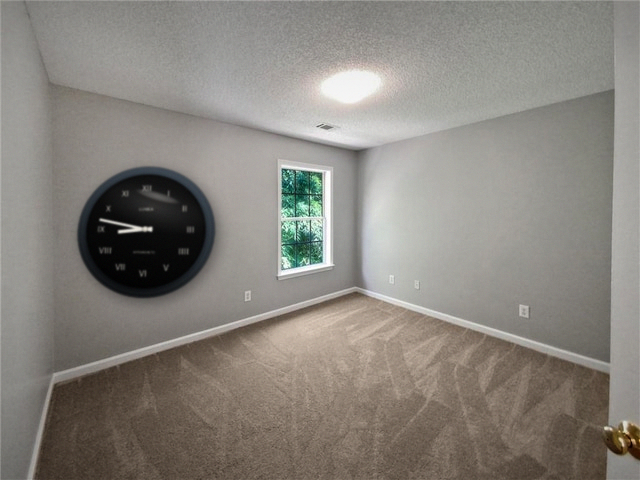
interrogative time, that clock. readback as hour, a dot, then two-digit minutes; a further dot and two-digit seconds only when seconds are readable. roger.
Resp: 8.47
